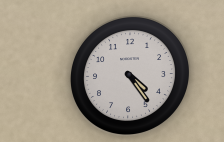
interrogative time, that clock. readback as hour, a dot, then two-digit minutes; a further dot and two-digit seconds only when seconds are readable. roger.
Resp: 4.24
